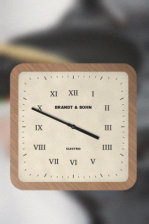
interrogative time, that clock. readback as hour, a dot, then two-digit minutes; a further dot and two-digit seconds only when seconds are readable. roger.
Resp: 3.49
